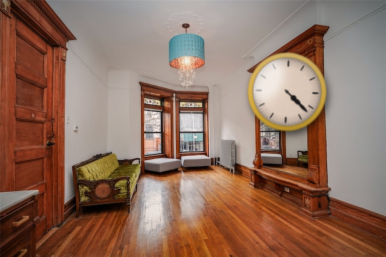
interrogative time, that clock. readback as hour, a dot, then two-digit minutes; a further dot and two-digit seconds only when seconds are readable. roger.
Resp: 4.22
